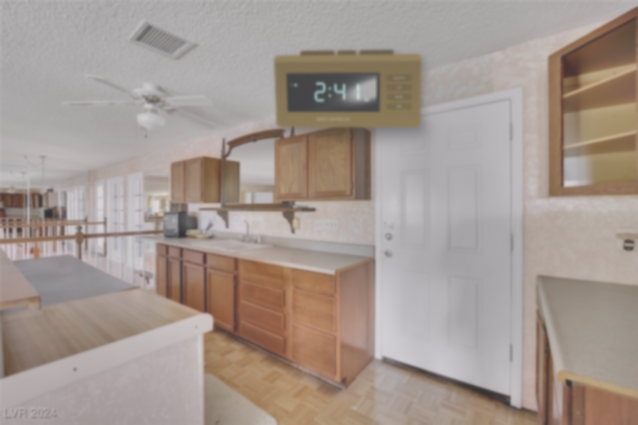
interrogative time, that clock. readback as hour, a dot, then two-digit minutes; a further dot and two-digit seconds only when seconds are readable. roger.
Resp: 2.41
